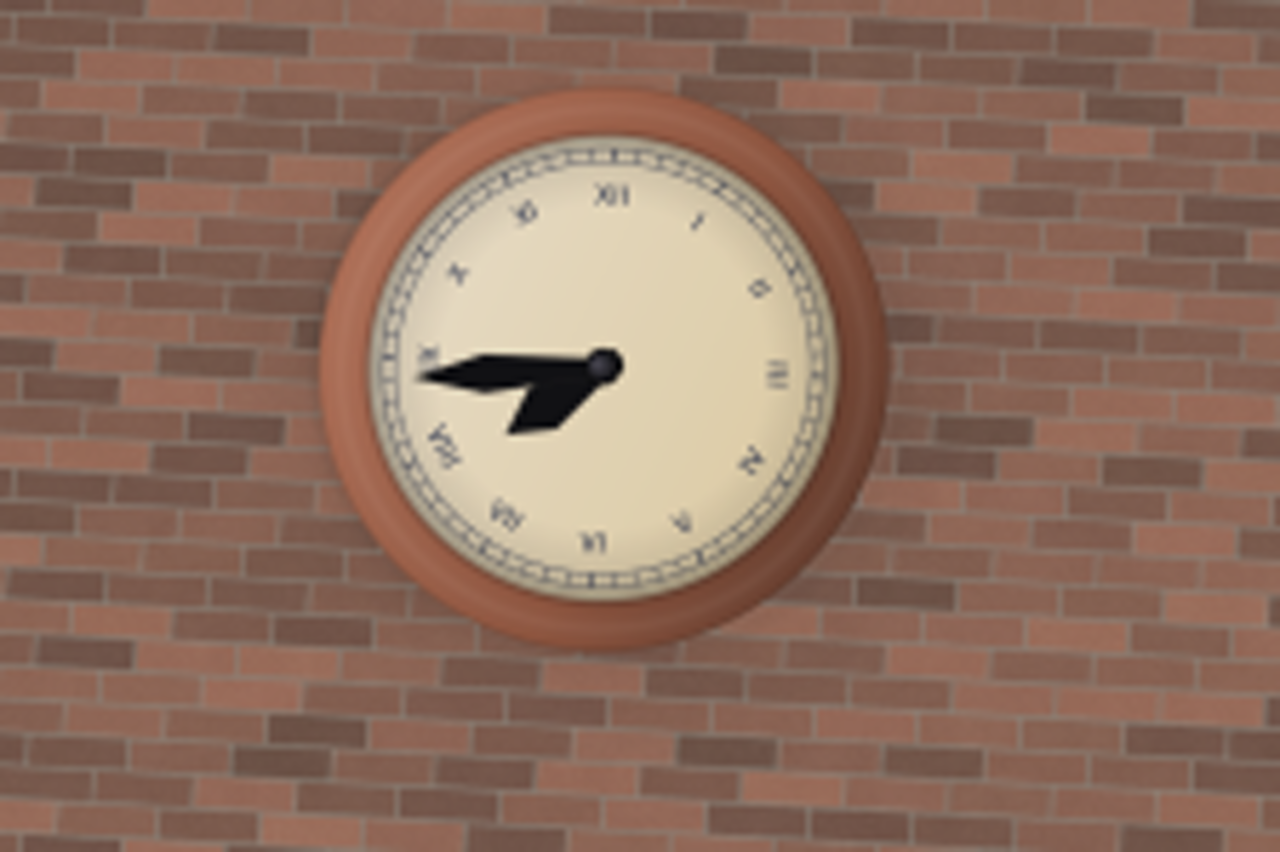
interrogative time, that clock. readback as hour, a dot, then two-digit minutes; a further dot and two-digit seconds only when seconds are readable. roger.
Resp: 7.44
